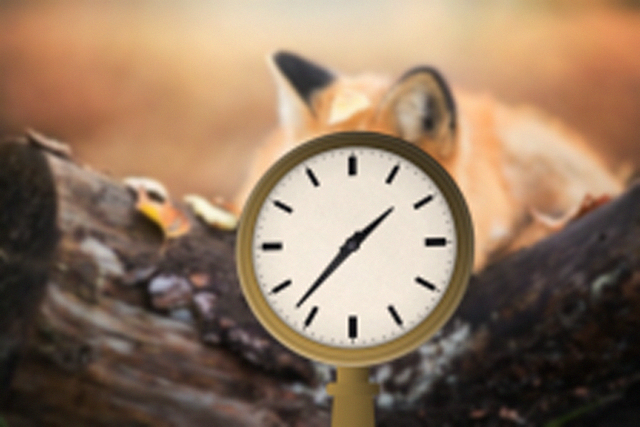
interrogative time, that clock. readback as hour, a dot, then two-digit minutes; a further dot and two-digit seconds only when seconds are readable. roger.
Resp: 1.37
